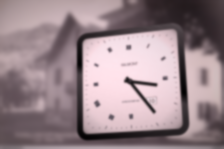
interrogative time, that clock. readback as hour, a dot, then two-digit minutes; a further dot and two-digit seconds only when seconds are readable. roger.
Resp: 3.24
